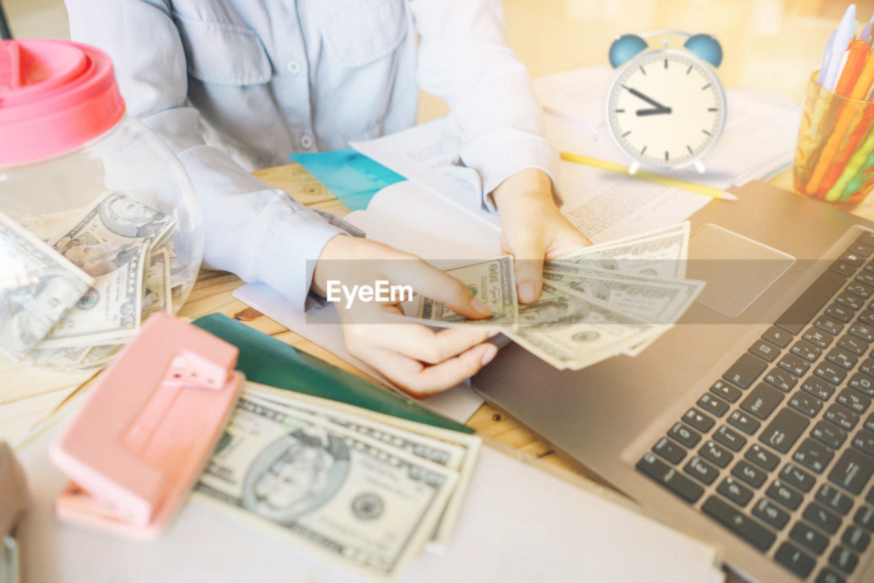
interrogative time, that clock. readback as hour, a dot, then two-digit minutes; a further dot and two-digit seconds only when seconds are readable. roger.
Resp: 8.50
